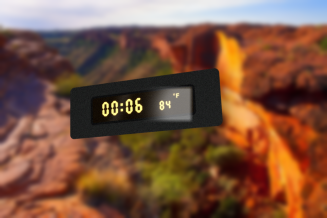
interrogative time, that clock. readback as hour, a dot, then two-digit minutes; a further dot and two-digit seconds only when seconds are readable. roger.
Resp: 0.06
